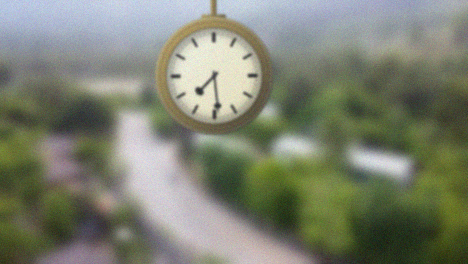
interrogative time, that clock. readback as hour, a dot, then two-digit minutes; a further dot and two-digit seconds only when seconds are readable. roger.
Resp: 7.29
